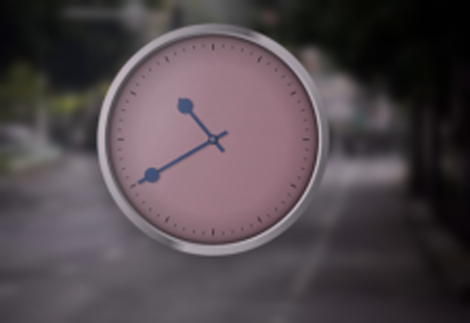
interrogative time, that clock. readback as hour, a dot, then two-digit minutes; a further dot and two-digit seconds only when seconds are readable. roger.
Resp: 10.40
